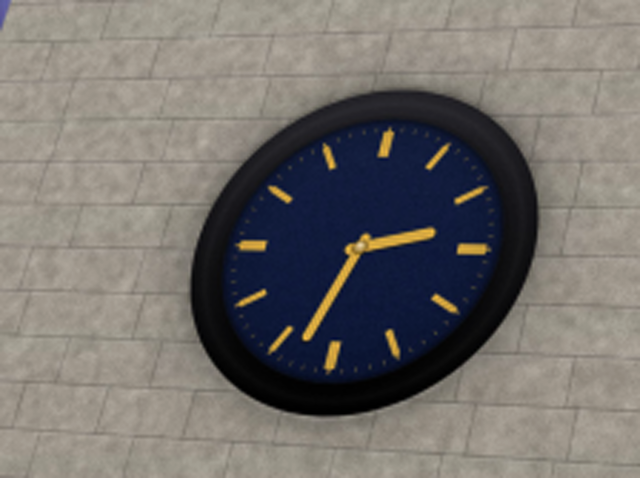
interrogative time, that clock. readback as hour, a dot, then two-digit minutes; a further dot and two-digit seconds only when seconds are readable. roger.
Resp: 2.33
